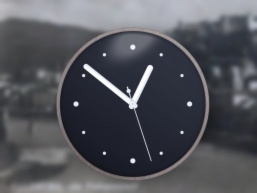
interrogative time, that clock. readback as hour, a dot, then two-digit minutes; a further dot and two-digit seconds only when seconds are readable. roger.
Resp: 12.51.27
